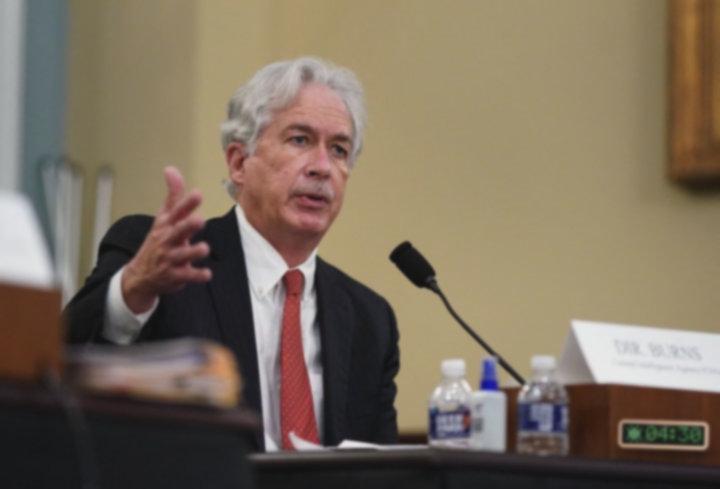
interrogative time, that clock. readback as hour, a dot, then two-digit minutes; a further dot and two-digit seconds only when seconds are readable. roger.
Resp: 4.30
